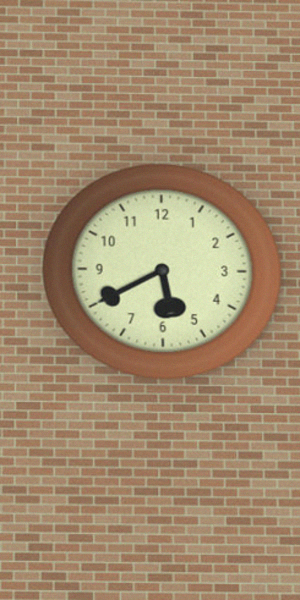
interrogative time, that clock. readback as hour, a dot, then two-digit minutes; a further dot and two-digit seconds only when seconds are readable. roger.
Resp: 5.40
